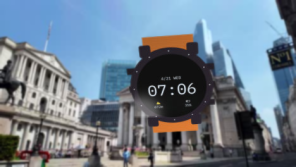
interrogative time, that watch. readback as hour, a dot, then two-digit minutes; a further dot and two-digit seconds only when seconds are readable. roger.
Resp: 7.06
